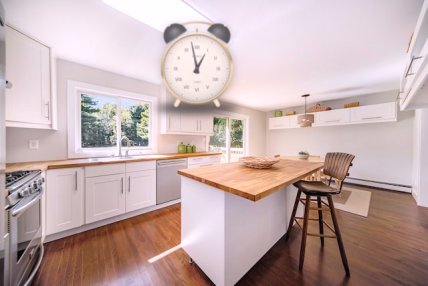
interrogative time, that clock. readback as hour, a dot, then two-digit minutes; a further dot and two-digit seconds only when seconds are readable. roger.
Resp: 12.58
